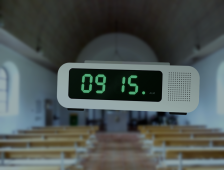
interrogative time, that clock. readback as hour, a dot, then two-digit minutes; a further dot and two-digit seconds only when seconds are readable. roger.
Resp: 9.15
